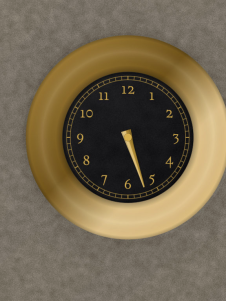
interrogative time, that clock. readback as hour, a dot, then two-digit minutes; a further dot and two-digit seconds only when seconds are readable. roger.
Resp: 5.27
